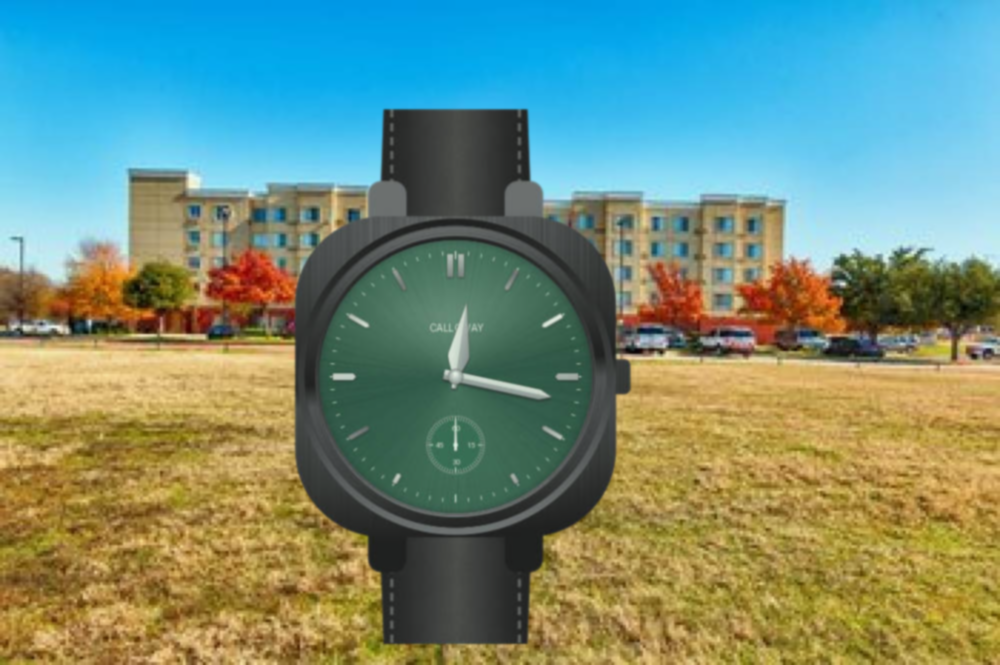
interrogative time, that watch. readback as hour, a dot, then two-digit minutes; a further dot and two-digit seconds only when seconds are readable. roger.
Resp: 12.17
